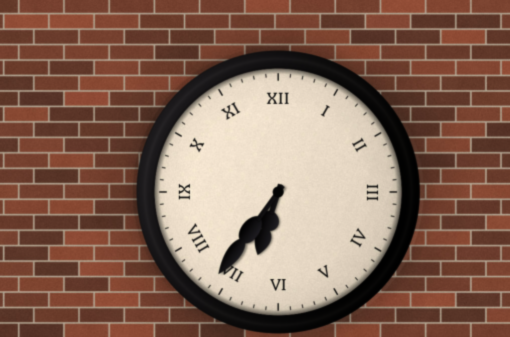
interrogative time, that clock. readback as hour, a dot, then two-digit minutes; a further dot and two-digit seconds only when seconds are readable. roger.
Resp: 6.36
